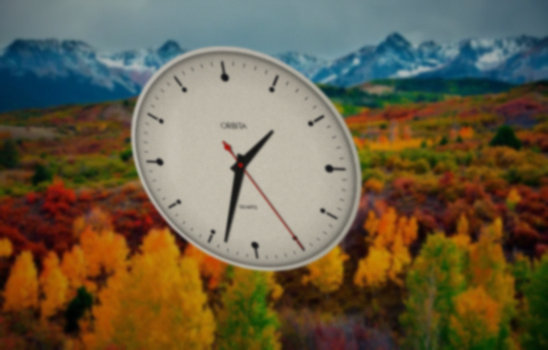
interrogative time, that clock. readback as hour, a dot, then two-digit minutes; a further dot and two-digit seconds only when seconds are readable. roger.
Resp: 1.33.25
